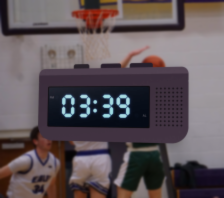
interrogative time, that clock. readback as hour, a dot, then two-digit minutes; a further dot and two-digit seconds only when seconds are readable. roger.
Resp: 3.39
